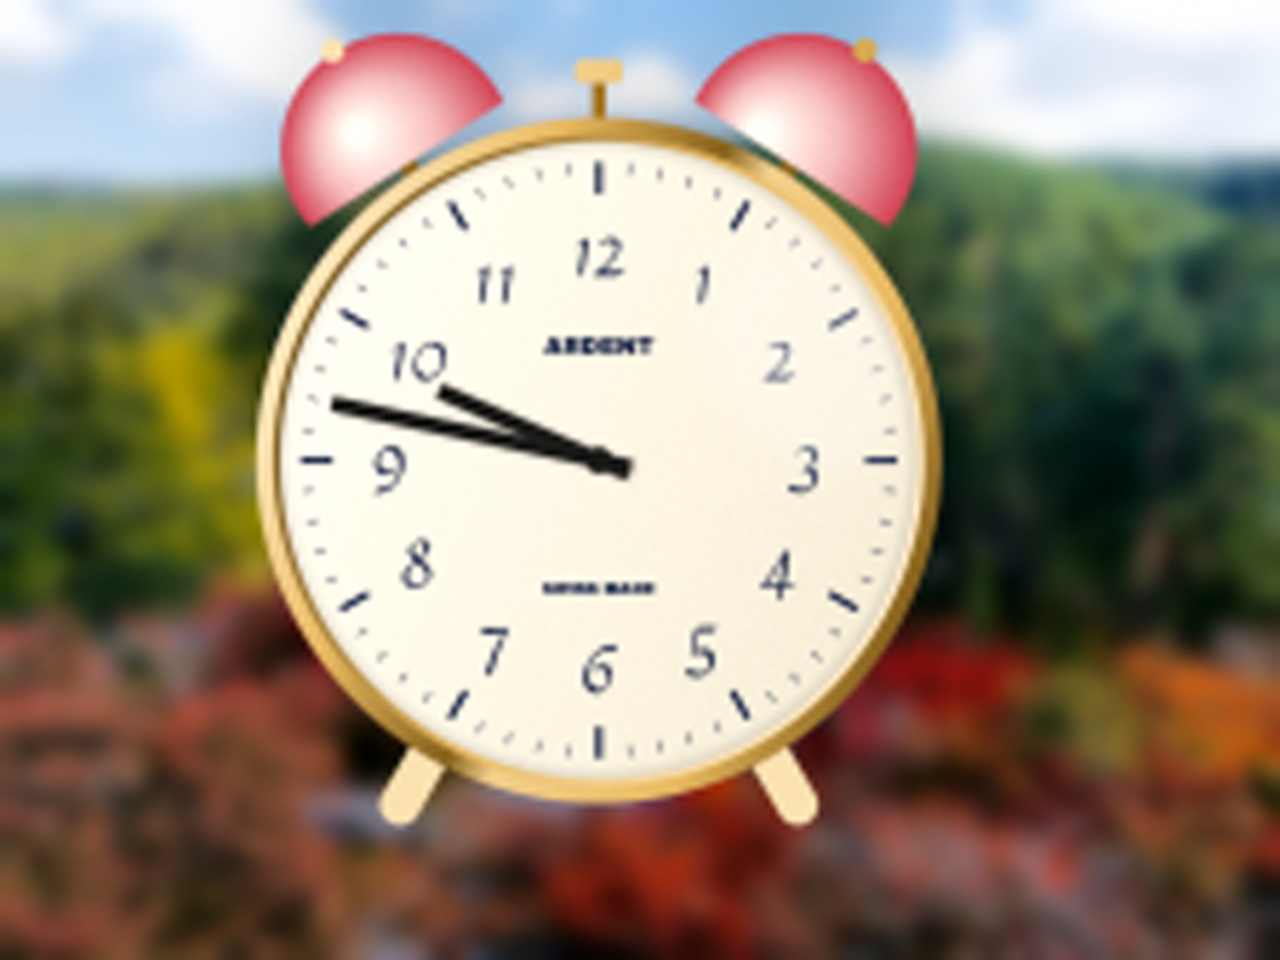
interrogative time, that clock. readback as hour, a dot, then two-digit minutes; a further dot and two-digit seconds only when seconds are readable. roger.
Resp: 9.47
